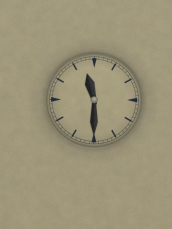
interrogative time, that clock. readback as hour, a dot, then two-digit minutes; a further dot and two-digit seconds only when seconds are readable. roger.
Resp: 11.30
